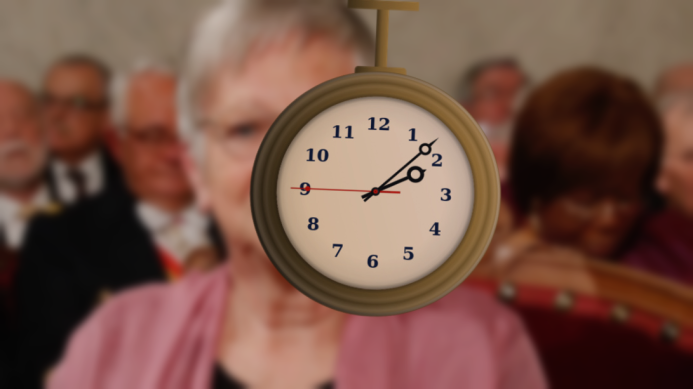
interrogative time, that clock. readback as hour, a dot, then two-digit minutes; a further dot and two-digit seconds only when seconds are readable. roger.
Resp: 2.07.45
